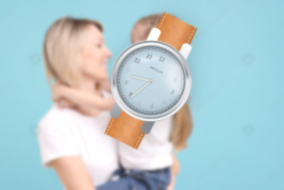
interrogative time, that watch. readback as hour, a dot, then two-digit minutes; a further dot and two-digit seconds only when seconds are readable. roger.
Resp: 8.34
